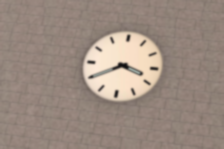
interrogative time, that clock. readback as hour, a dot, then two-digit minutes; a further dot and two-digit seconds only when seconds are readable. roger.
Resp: 3.40
